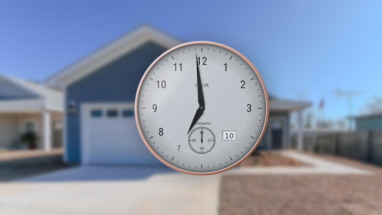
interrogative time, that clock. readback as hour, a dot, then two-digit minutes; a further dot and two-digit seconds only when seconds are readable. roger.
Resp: 6.59
